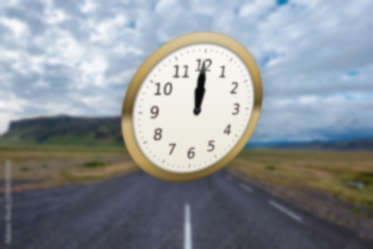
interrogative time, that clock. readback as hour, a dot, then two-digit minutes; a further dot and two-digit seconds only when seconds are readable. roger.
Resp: 12.00
